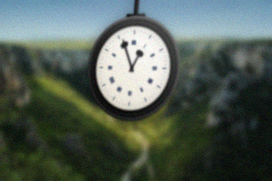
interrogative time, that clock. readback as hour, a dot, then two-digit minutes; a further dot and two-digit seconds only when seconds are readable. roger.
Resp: 12.56
